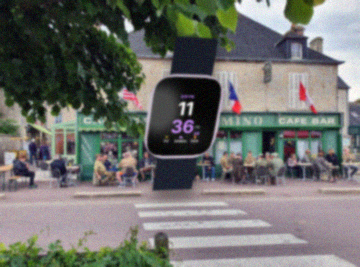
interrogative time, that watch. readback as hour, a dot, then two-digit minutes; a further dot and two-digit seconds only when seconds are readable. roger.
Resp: 11.36
